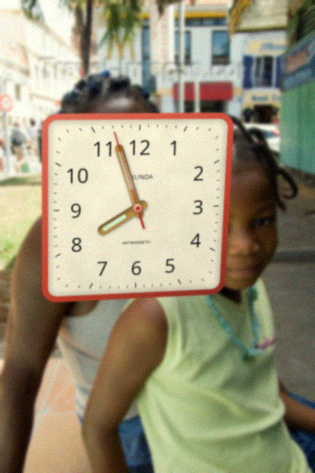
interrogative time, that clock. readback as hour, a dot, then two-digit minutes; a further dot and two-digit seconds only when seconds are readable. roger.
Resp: 7.56.57
